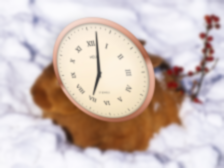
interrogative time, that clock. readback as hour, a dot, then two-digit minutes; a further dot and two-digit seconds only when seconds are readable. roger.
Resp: 7.02
